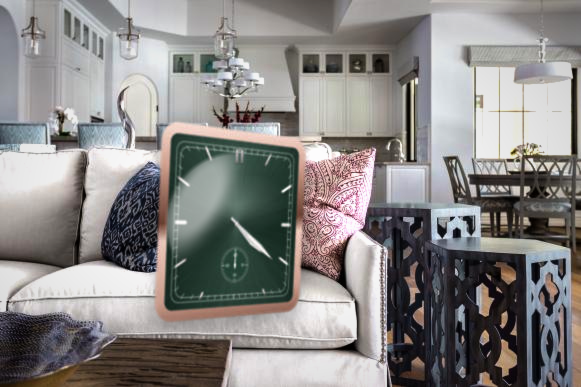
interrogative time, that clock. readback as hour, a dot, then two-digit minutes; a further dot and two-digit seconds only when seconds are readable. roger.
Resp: 4.21
